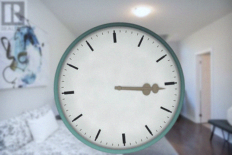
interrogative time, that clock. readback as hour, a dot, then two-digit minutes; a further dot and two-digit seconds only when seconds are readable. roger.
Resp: 3.16
